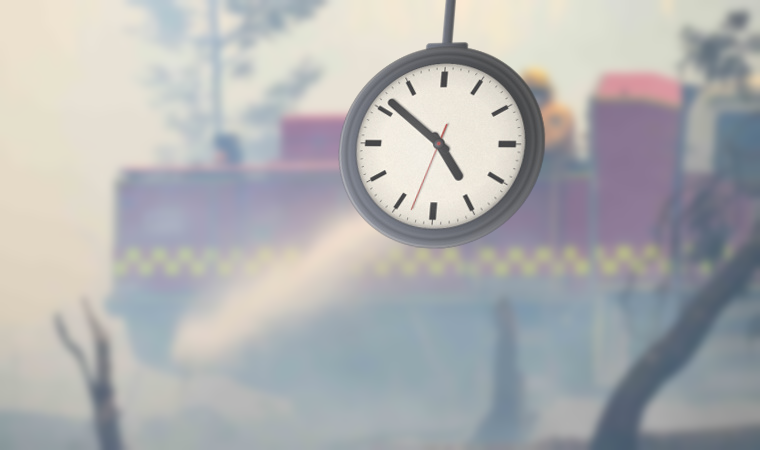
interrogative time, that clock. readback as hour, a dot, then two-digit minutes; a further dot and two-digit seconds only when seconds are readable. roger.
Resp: 4.51.33
